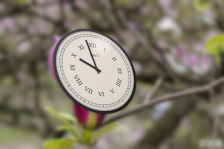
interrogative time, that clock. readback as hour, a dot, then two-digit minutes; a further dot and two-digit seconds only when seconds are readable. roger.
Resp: 9.58
